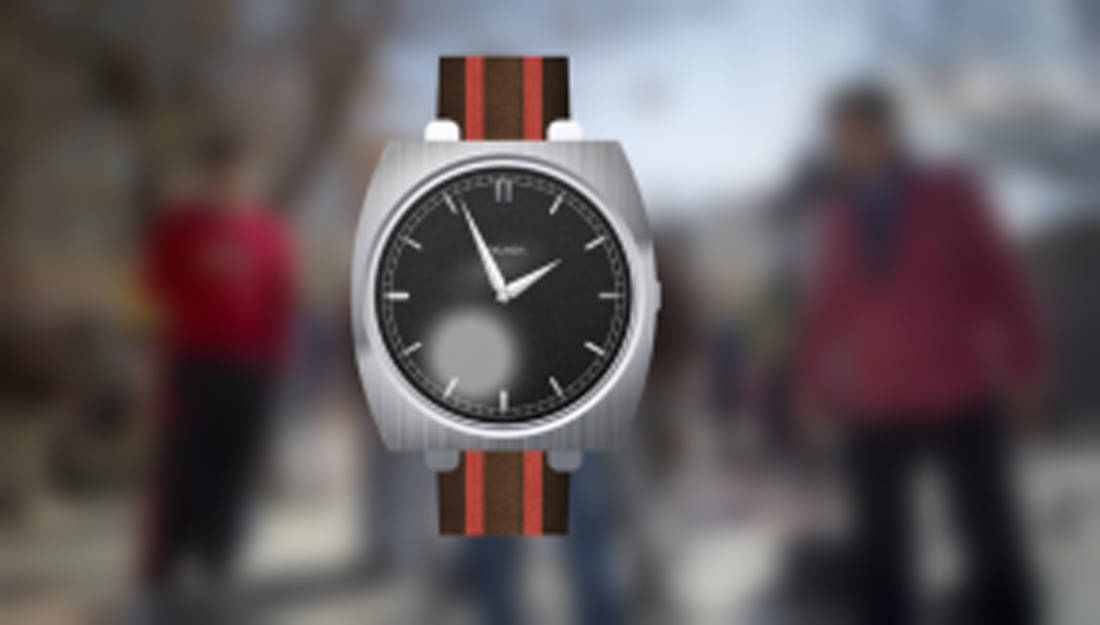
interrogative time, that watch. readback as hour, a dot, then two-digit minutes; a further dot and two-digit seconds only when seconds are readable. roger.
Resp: 1.56
